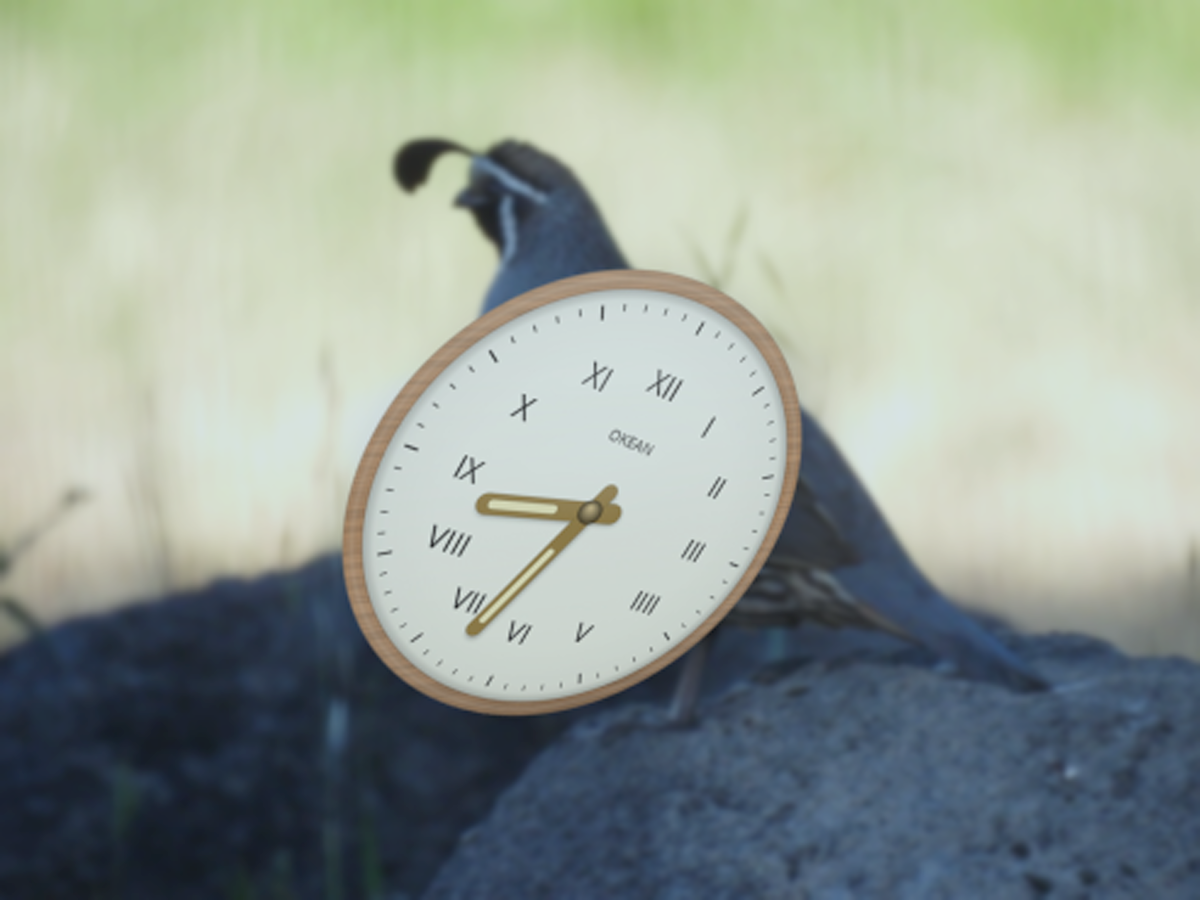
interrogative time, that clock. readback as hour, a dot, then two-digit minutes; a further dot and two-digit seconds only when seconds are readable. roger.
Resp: 8.33
